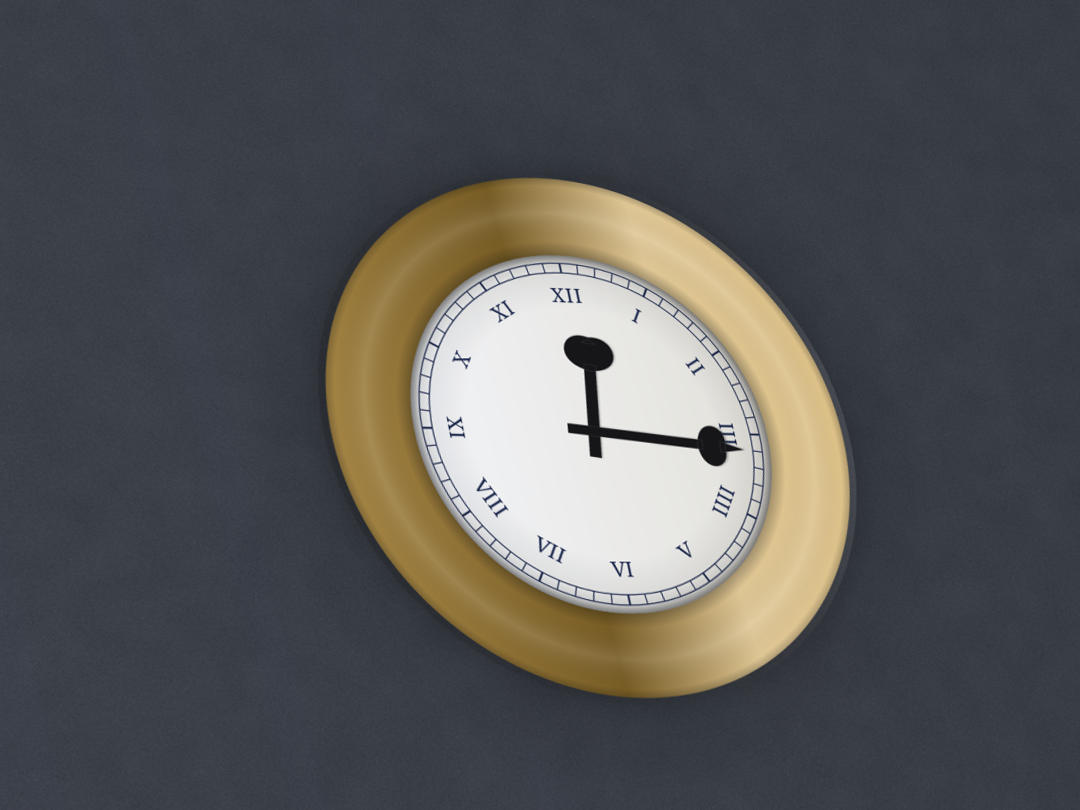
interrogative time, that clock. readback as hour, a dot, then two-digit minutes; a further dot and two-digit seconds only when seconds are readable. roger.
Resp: 12.16
